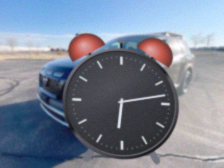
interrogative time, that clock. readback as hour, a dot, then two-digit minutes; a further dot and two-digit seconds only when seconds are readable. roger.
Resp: 6.13
